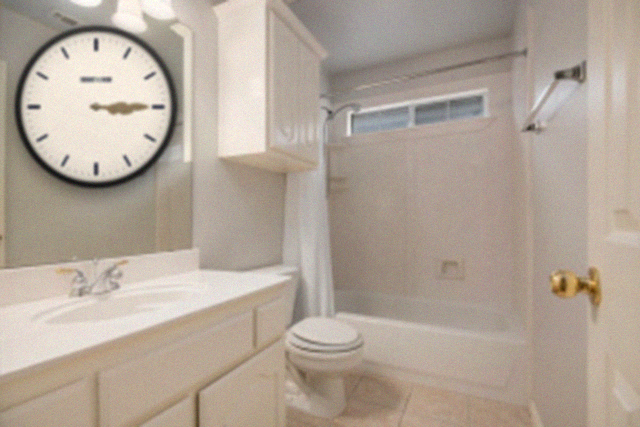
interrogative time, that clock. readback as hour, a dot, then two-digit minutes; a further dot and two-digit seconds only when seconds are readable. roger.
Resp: 3.15
